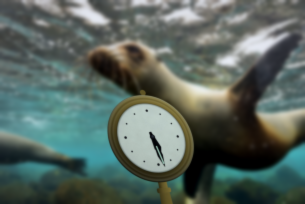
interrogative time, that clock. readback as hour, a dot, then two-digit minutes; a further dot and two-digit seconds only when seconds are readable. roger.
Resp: 5.28
